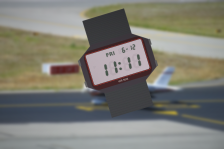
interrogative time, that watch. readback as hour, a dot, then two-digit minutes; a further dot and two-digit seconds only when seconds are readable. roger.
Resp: 11.11
